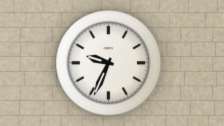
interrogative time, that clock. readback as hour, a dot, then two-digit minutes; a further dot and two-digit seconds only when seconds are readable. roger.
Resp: 9.34
